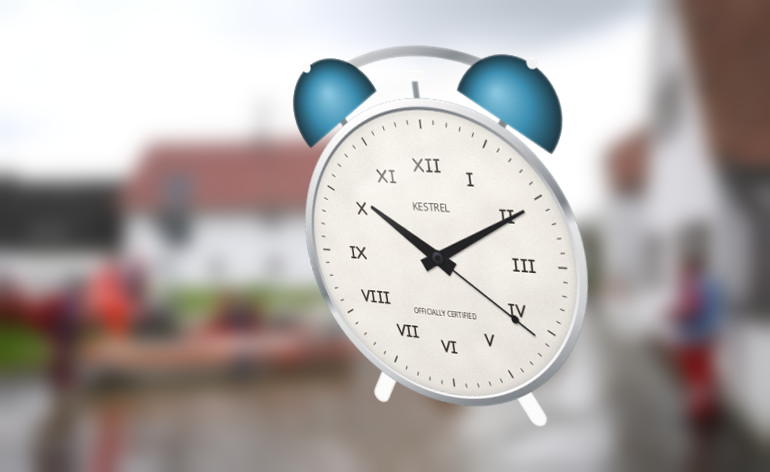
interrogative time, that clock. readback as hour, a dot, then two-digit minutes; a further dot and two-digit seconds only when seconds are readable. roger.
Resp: 10.10.21
